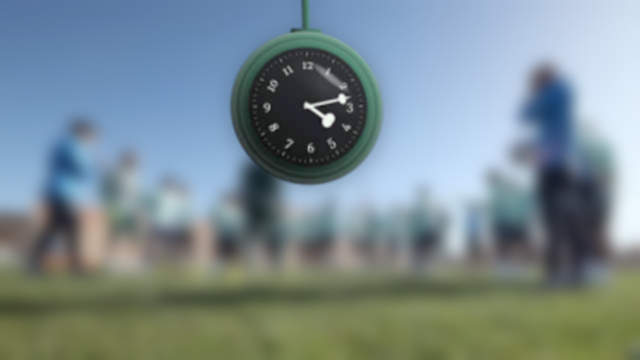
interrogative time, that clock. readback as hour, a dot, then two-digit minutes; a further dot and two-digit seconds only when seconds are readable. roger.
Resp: 4.13
